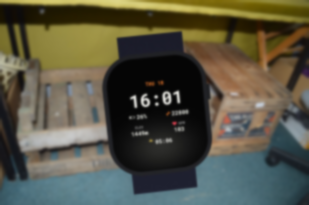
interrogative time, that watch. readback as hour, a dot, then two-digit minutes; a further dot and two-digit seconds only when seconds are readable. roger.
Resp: 16.01
